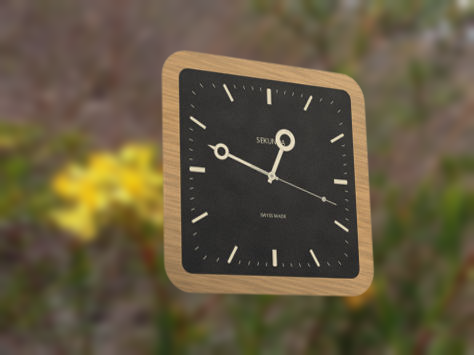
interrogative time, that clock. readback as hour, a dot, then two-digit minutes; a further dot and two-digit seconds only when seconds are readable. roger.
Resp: 12.48.18
